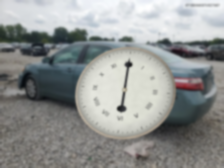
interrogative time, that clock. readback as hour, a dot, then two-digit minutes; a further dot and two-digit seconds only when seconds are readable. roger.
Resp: 6.00
